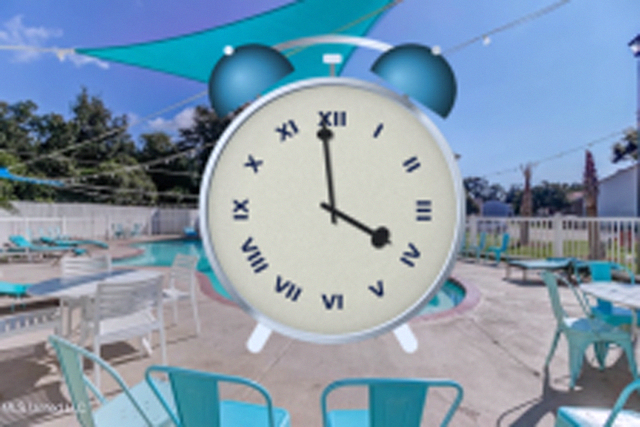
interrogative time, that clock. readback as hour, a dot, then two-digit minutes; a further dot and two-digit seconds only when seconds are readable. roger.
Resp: 3.59
